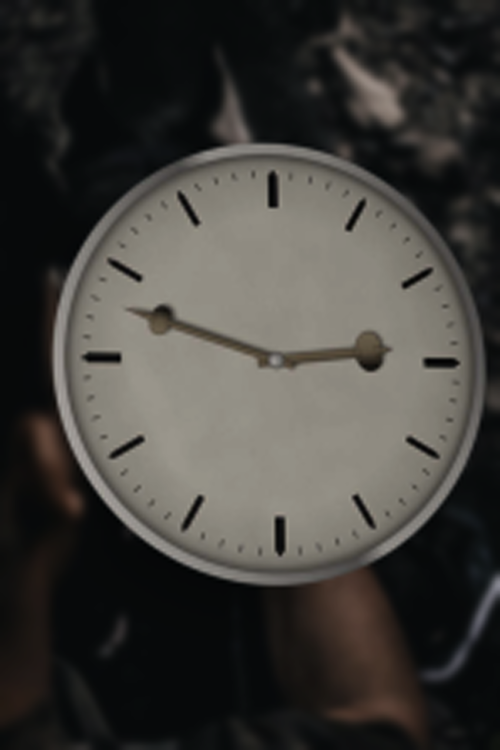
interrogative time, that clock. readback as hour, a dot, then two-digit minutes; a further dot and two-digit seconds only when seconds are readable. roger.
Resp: 2.48
